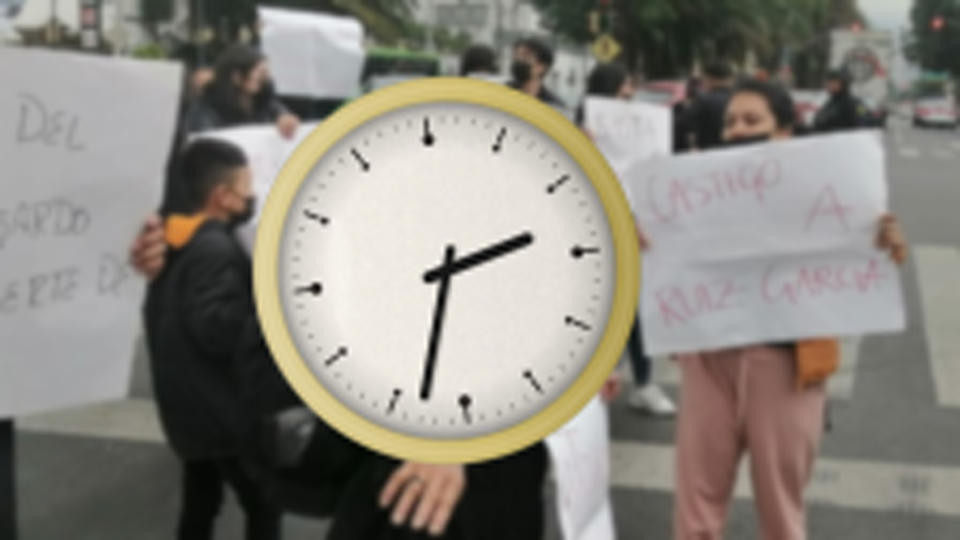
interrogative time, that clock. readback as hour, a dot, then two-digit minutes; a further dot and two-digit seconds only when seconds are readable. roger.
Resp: 2.33
